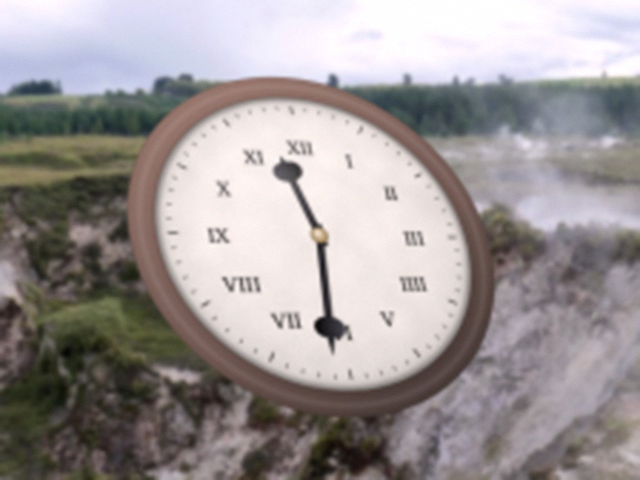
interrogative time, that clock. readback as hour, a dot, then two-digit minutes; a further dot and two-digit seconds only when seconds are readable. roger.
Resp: 11.31
